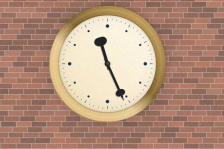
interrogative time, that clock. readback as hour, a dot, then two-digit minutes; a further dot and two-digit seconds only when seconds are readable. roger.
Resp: 11.26
